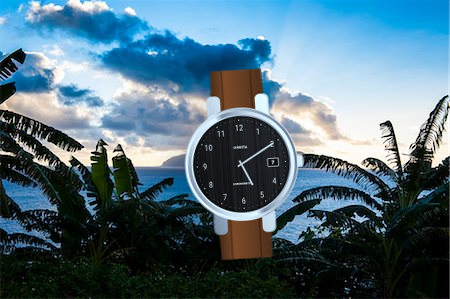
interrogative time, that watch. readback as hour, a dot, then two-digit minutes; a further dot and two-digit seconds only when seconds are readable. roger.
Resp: 5.10
